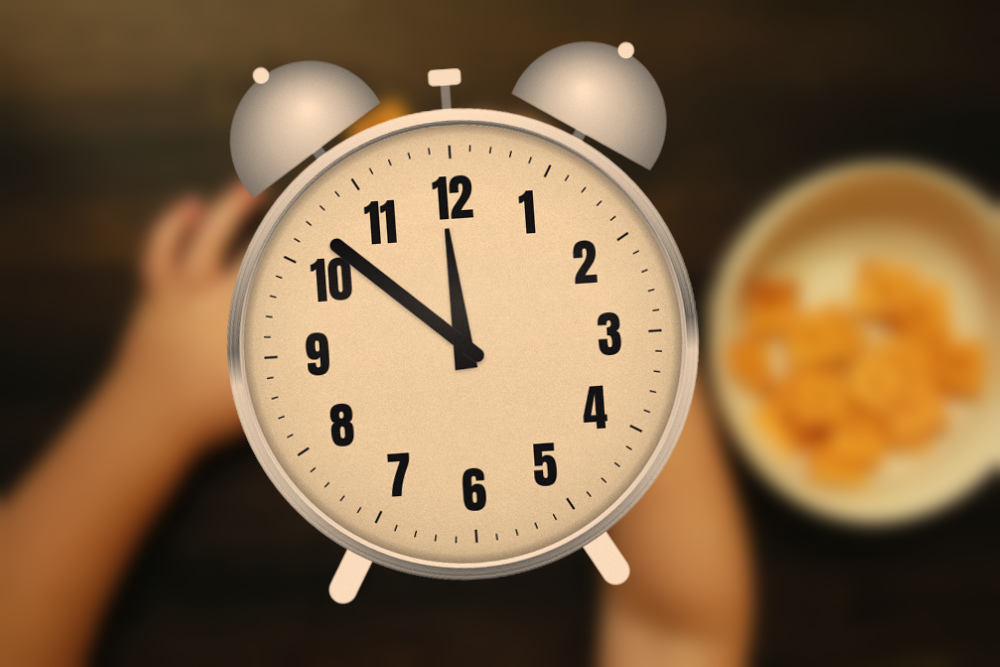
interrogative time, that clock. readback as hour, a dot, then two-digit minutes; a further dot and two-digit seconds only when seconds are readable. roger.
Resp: 11.52
